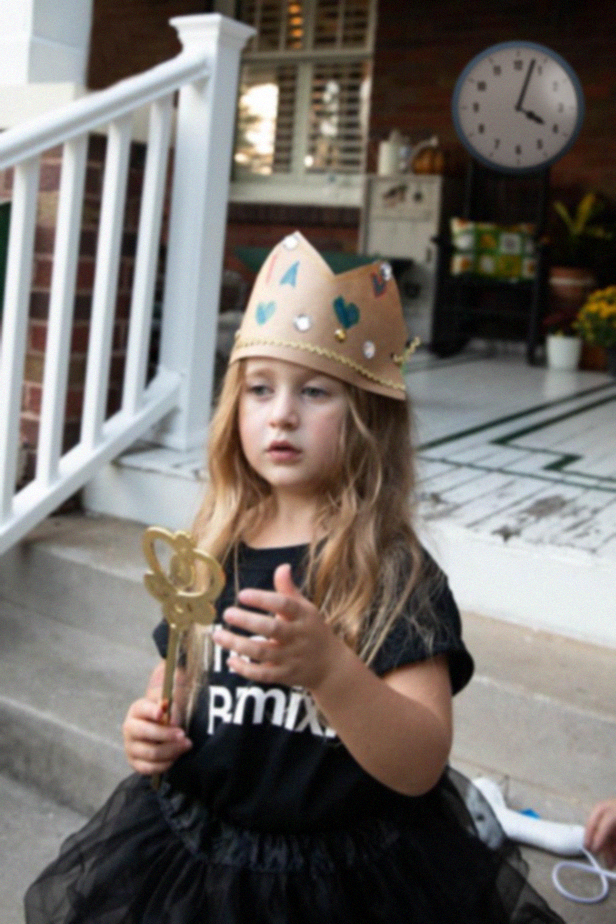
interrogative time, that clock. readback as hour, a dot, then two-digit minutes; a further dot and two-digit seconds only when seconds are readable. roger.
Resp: 4.03
